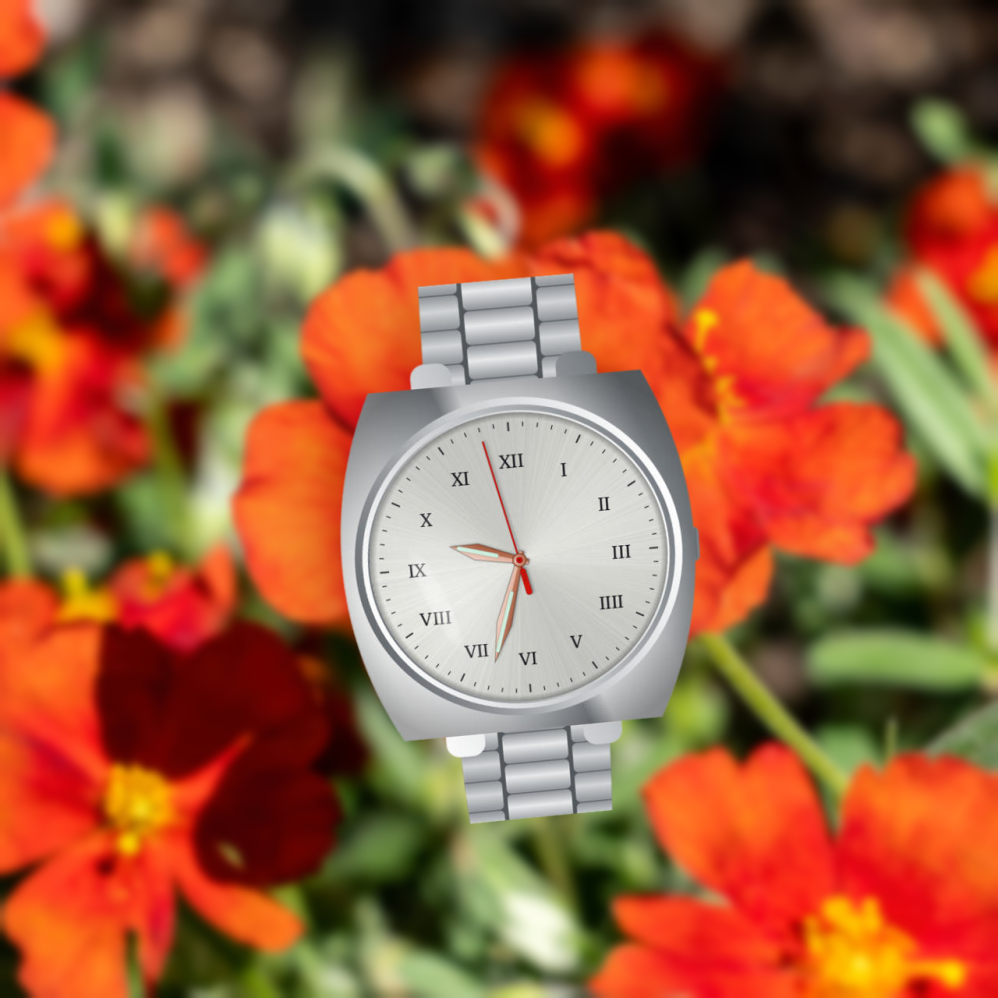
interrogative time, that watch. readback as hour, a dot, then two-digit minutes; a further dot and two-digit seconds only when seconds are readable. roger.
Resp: 9.32.58
